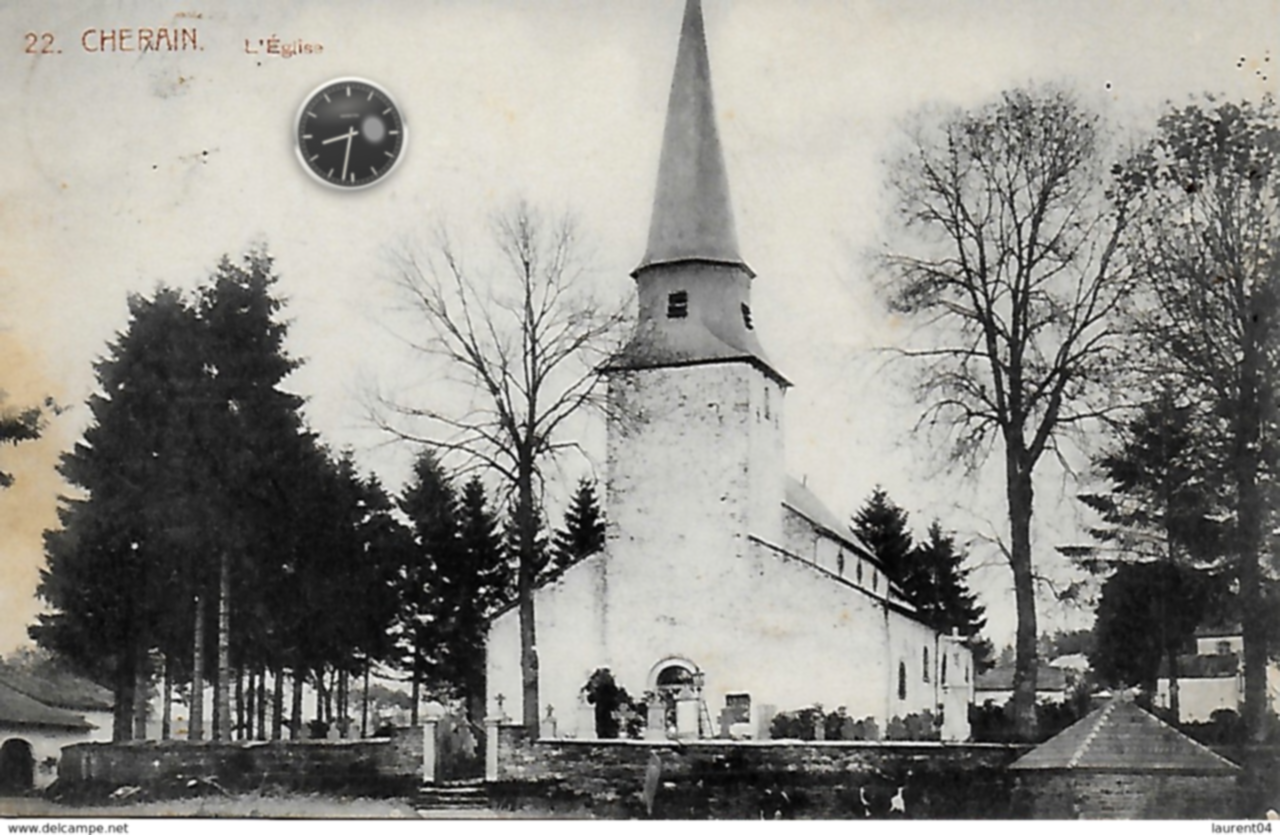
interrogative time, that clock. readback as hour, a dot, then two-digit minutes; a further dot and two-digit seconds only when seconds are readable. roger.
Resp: 8.32
